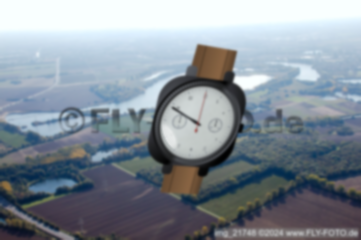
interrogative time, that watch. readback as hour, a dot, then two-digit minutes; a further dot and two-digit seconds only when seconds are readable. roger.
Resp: 9.49
